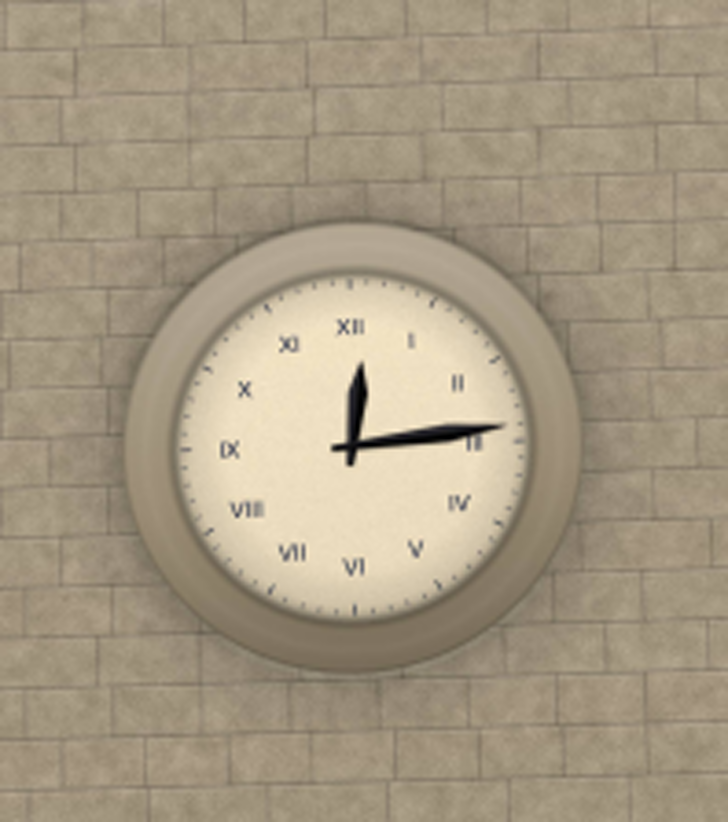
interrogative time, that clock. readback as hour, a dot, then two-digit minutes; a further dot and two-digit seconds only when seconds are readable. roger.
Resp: 12.14
